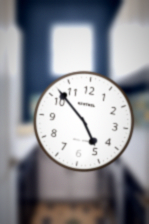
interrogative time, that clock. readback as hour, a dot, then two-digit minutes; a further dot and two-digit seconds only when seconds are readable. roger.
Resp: 4.52
